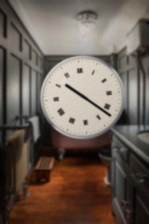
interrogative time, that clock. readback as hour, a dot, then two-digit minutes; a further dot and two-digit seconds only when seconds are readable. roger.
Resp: 10.22
